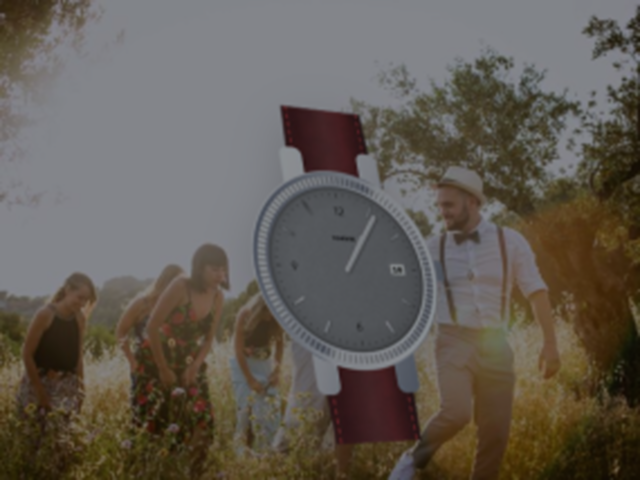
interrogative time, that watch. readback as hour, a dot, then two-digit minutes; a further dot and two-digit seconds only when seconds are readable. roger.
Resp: 1.06
